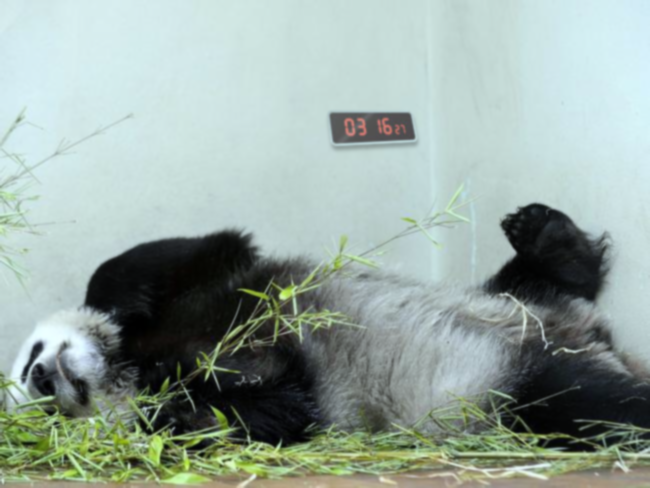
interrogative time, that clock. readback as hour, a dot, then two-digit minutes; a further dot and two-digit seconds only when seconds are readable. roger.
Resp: 3.16
